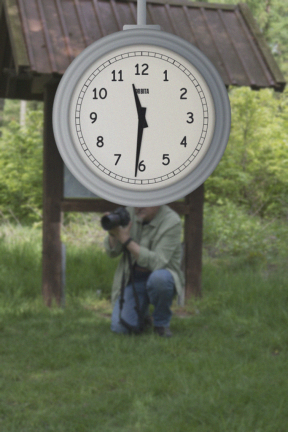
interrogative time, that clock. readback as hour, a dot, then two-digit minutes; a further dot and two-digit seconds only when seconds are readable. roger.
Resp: 11.31
